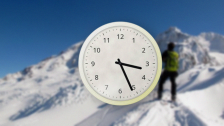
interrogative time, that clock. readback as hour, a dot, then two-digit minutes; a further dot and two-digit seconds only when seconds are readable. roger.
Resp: 3.26
